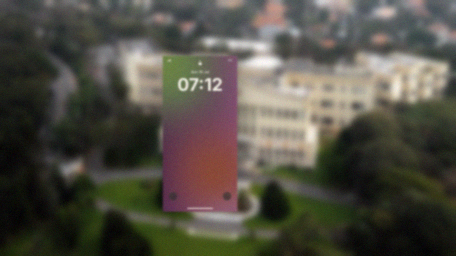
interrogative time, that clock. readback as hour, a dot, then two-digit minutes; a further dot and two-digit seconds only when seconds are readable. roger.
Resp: 7.12
